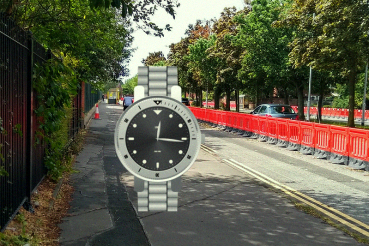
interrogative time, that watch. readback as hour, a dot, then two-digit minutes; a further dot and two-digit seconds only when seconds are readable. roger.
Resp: 12.16
